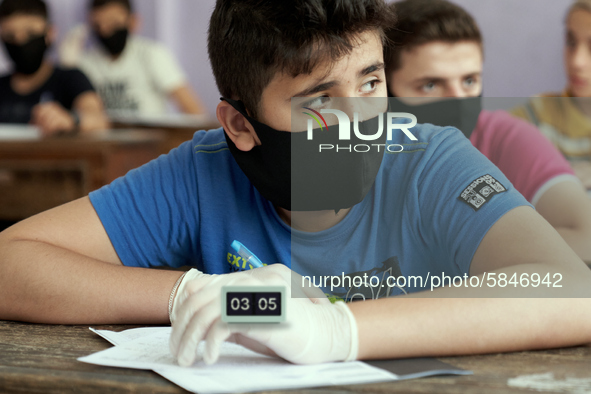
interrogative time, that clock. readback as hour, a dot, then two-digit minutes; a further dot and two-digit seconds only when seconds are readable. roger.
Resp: 3.05
